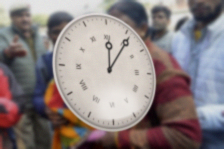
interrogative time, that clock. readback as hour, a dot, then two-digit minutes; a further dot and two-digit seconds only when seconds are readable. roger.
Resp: 12.06
